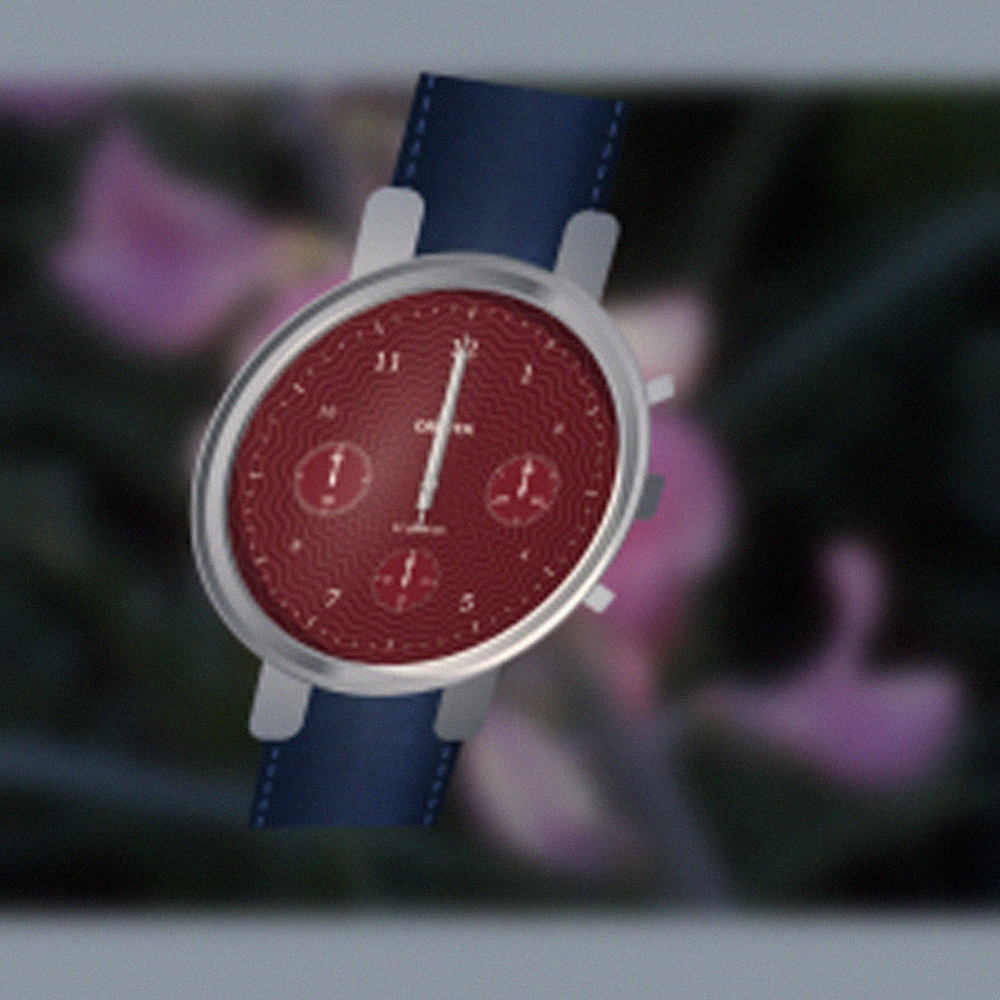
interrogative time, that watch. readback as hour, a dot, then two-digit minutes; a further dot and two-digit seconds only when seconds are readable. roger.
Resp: 12.00
